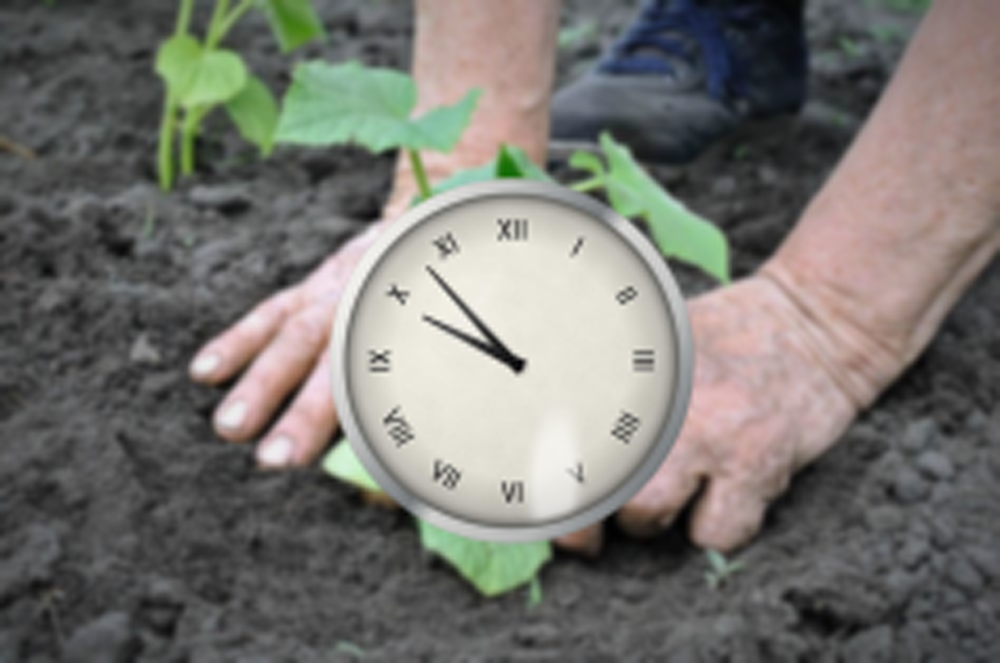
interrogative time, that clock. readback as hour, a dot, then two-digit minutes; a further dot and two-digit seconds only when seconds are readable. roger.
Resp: 9.53
